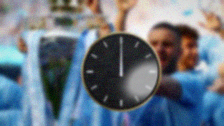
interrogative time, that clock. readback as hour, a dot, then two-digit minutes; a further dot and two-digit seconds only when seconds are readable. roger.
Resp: 12.00
